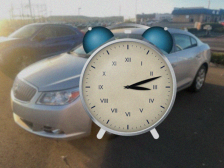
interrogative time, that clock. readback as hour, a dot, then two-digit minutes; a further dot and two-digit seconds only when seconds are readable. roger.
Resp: 3.12
